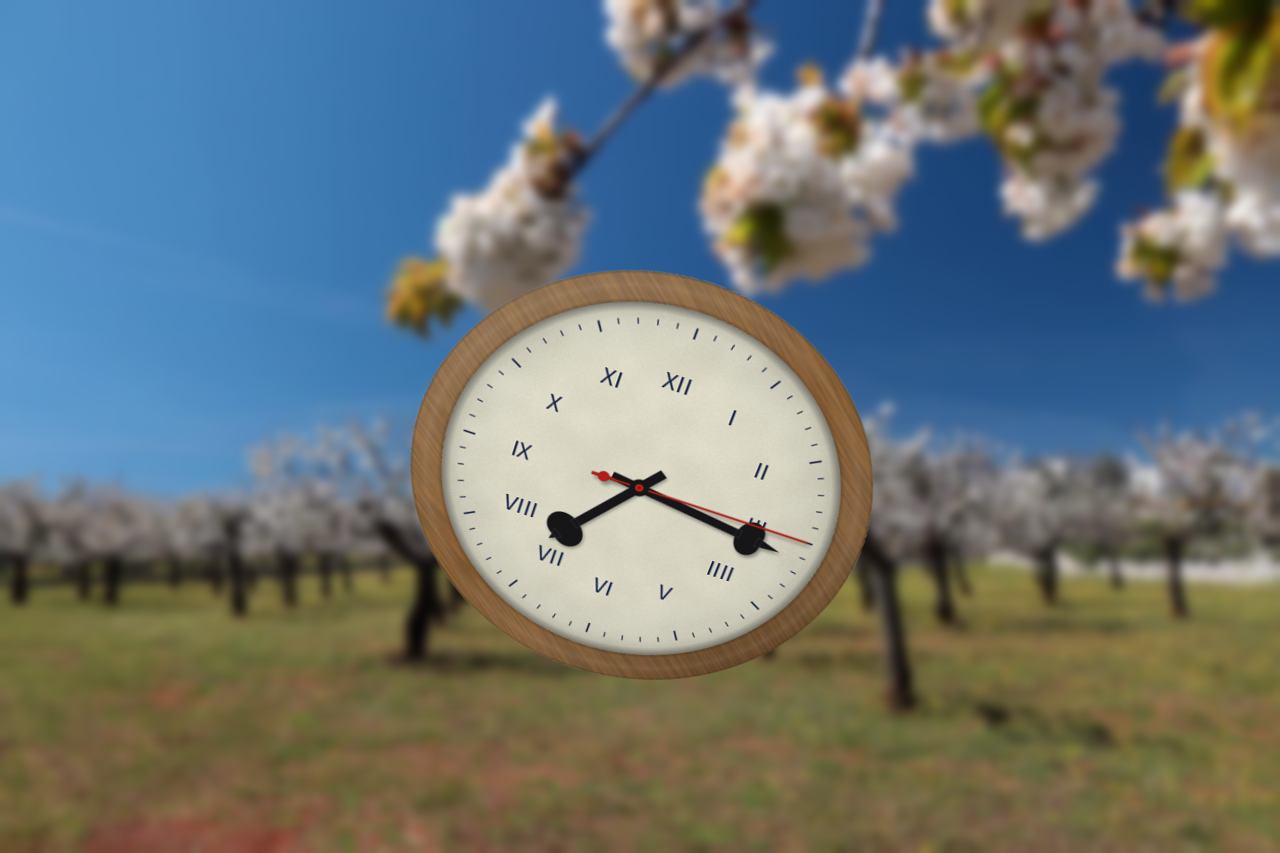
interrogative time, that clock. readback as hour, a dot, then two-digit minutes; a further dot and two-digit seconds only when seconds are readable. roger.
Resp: 7.16.15
